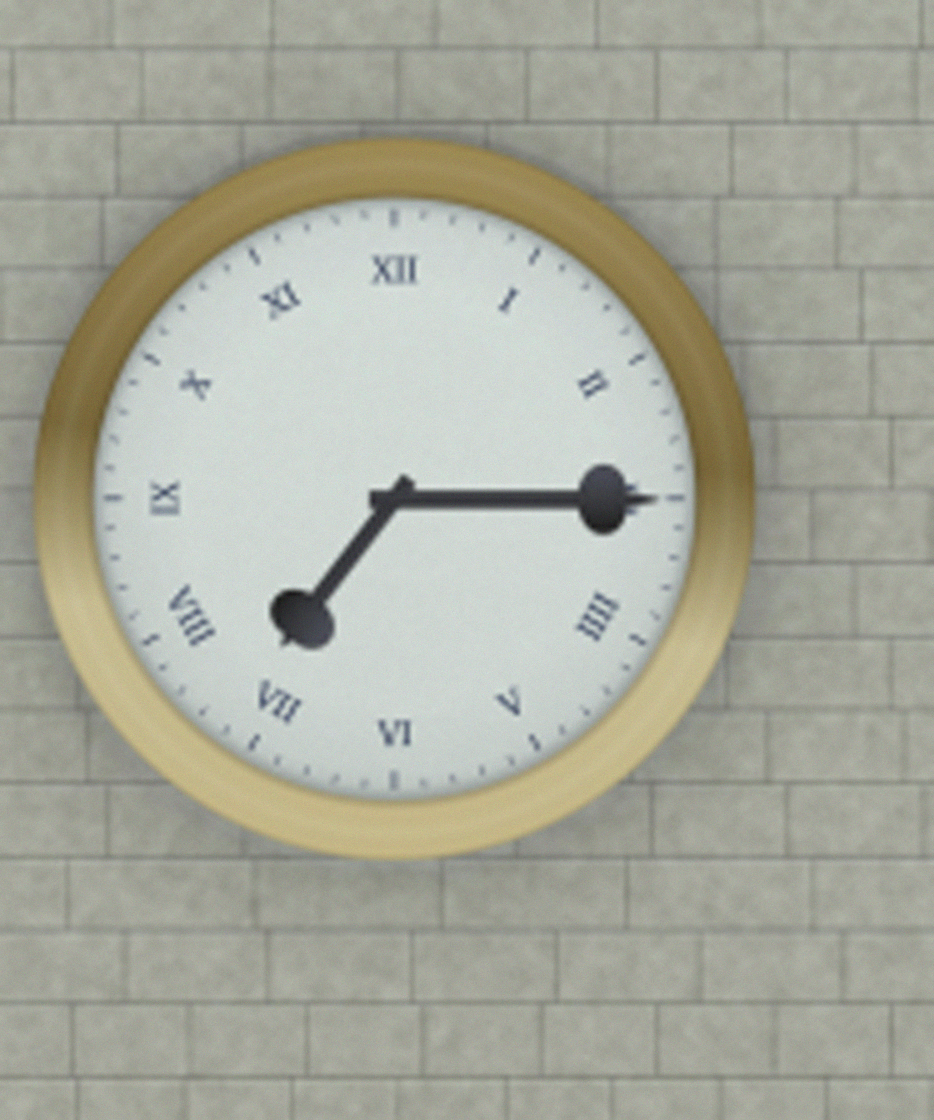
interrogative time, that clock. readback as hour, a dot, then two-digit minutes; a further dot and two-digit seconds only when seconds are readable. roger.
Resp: 7.15
